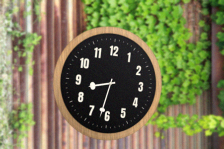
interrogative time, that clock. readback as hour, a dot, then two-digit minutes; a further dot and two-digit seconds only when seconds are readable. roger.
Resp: 8.32
